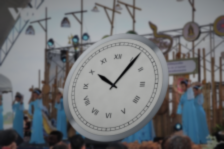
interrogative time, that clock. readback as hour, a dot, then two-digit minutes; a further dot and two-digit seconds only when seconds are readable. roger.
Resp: 10.06
